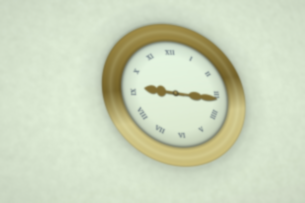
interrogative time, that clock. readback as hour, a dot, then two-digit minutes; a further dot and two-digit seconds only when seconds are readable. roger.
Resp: 9.16
